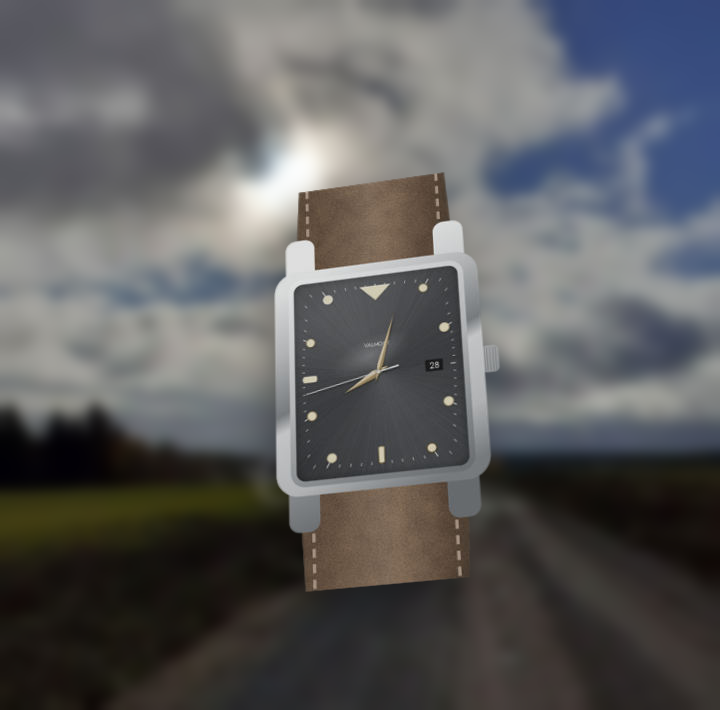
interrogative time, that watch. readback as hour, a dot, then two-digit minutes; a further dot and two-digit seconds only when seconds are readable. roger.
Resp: 8.02.43
